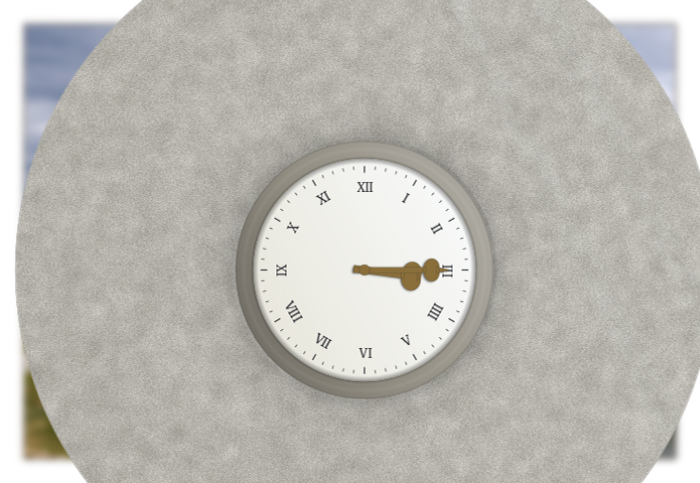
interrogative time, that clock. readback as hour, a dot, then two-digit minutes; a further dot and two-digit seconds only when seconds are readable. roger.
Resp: 3.15
